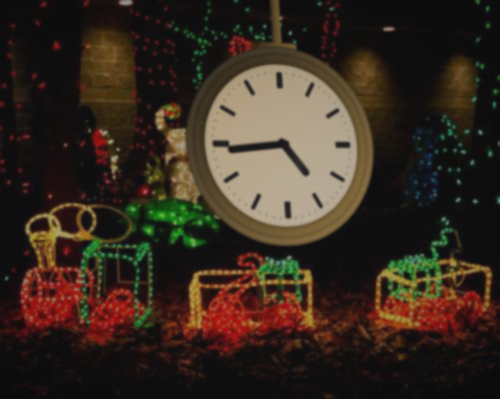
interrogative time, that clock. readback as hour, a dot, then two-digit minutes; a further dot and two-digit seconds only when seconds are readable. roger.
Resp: 4.44
